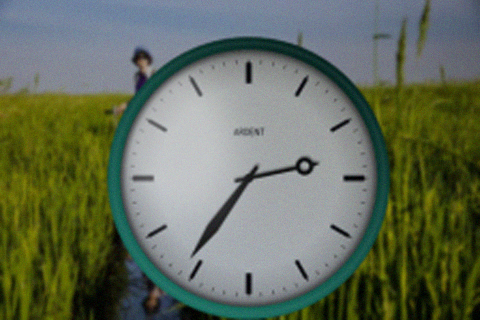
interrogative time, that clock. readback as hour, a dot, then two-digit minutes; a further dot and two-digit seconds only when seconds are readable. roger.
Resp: 2.36
